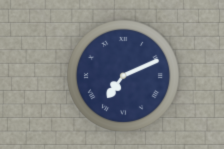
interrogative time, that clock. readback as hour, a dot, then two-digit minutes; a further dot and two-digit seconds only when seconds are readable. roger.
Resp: 7.11
